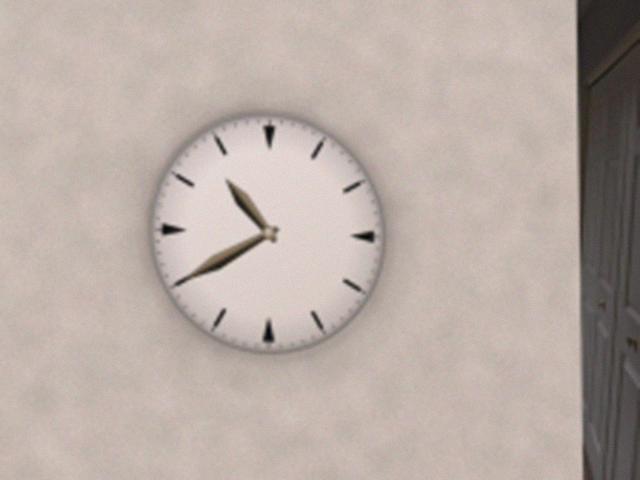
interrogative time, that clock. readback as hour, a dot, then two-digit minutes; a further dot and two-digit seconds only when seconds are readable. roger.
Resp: 10.40
